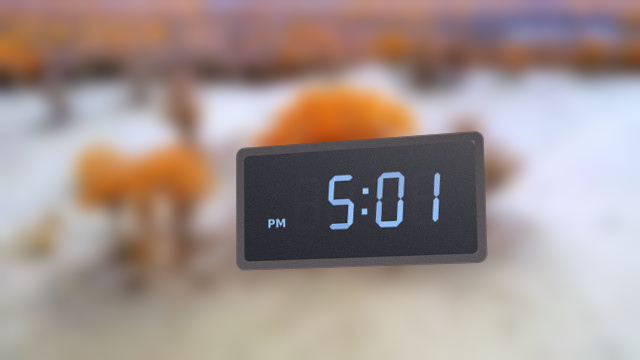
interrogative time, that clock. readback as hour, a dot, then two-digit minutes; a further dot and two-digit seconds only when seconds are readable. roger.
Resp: 5.01
